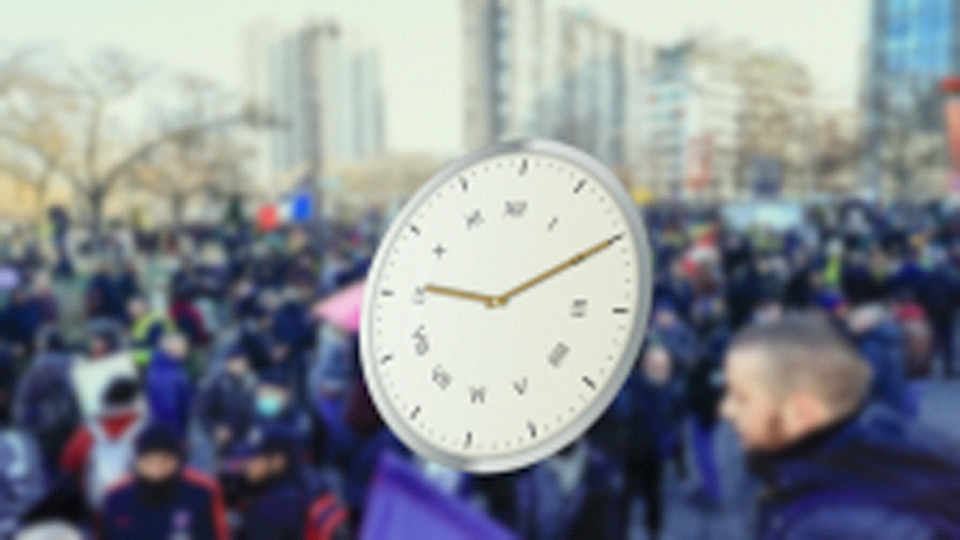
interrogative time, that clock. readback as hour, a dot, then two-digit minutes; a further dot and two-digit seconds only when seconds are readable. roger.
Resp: 9.10
